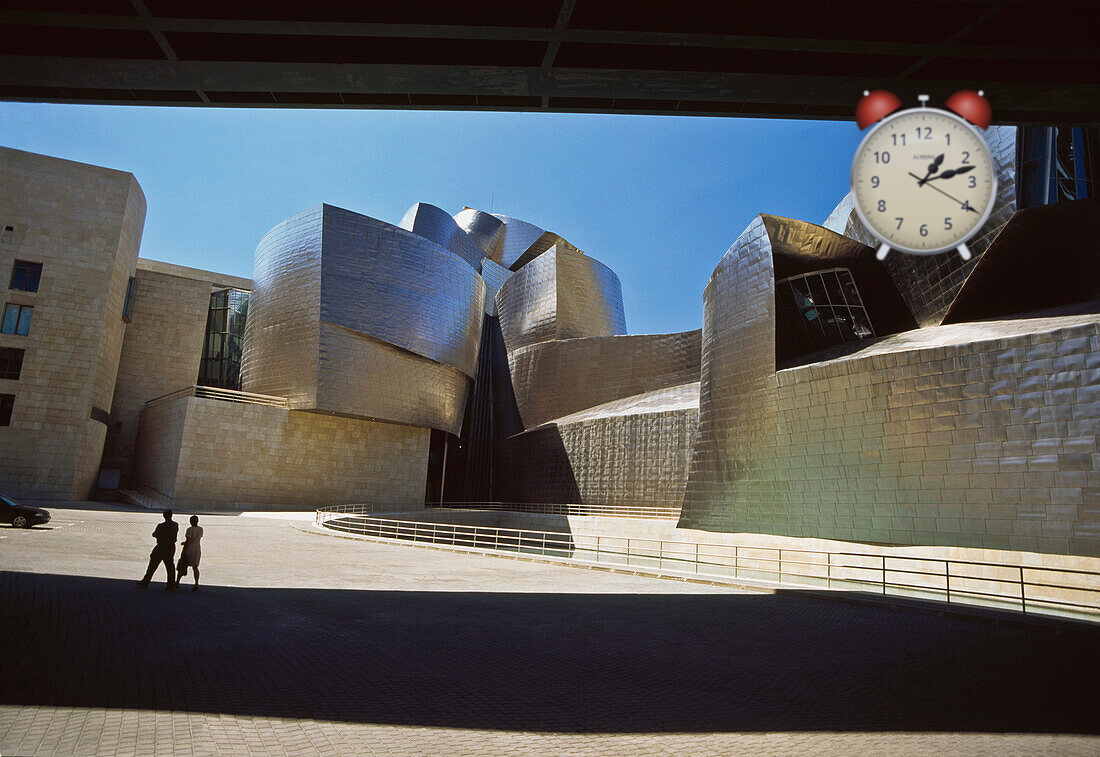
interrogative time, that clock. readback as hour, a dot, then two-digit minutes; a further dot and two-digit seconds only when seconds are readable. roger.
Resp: 1.12.20
